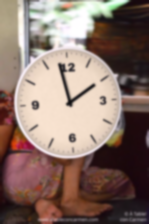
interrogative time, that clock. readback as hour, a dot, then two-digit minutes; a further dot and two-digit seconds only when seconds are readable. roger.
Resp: 1.58
